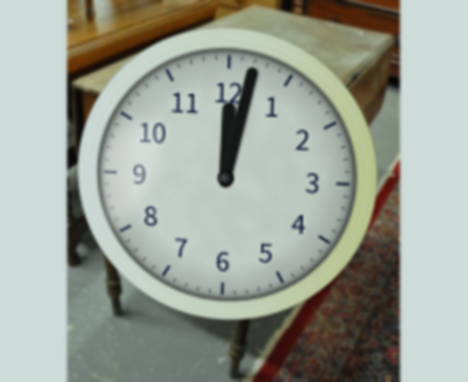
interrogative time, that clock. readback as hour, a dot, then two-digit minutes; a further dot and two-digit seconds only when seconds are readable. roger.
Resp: 12.02
